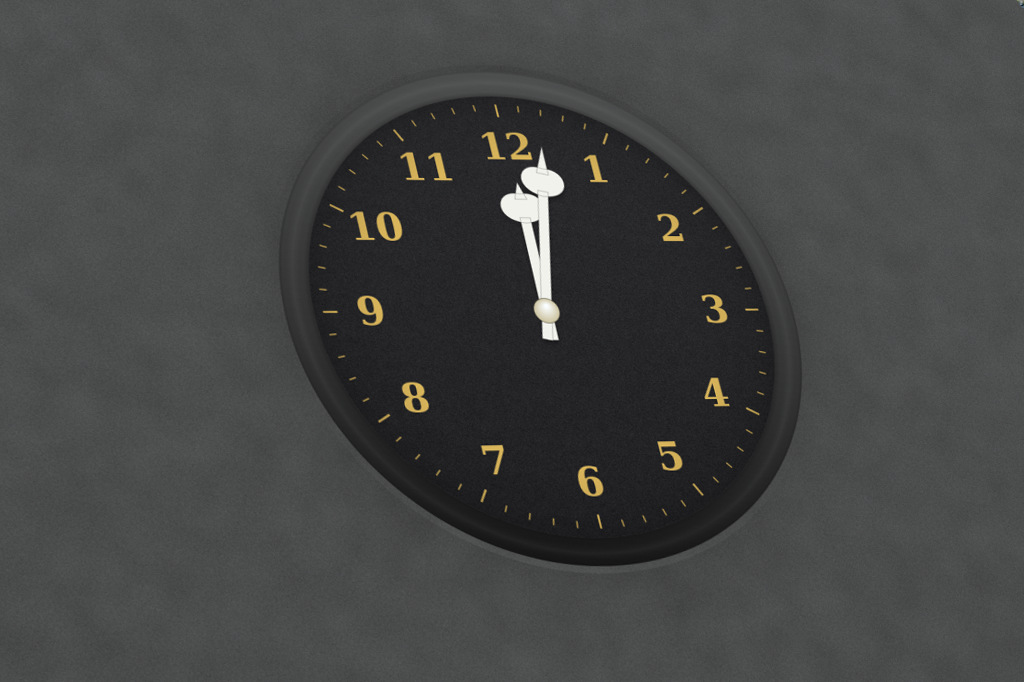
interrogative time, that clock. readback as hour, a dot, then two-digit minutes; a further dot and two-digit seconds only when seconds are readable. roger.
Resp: 12.02
